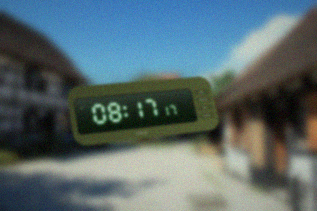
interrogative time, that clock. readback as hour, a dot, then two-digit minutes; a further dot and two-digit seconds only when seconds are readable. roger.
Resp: 8.17
